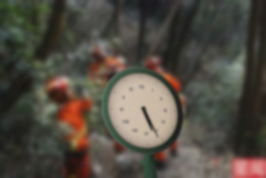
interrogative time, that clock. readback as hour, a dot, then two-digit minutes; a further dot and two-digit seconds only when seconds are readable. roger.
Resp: 5.26
